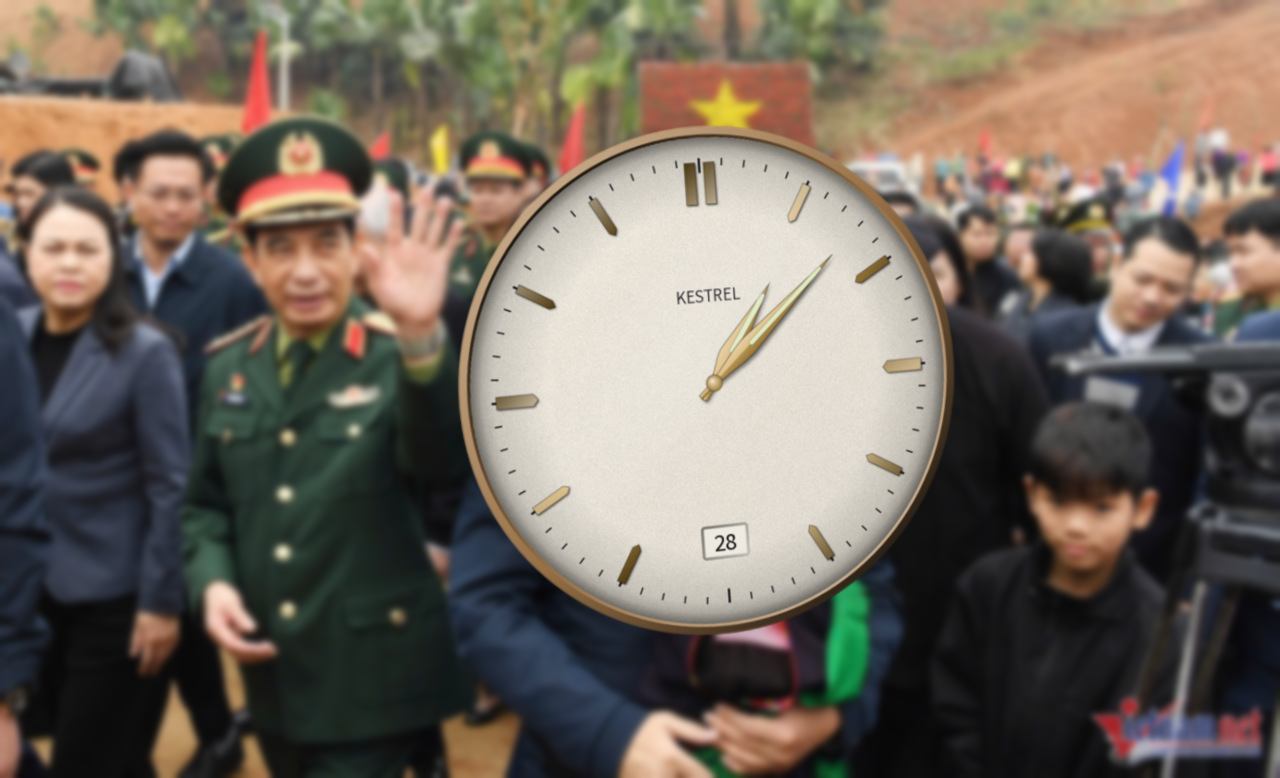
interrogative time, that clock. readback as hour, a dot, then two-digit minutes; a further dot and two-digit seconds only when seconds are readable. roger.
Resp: 1.08
